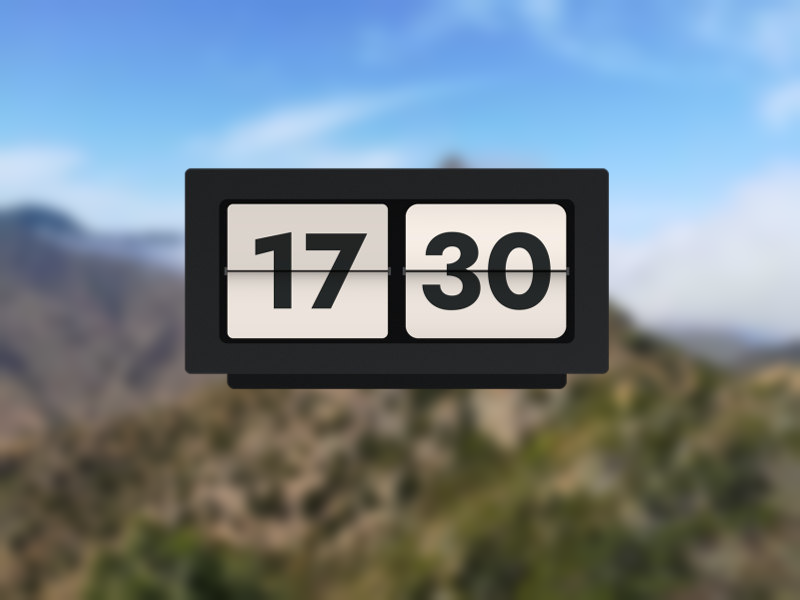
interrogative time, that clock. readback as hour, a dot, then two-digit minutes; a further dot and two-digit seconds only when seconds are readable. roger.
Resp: 17.30
